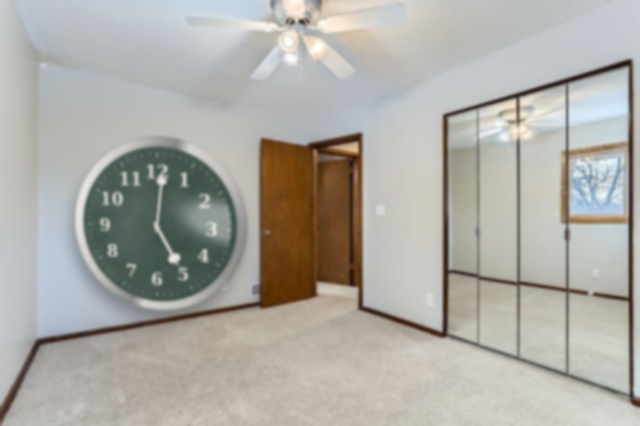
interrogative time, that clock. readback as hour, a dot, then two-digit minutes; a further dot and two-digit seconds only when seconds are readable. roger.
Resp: 5.01
